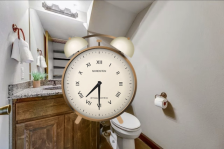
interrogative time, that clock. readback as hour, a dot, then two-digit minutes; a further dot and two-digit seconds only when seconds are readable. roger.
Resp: 7.30
